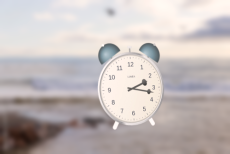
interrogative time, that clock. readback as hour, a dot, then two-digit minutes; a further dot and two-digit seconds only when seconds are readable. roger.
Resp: 2.17
